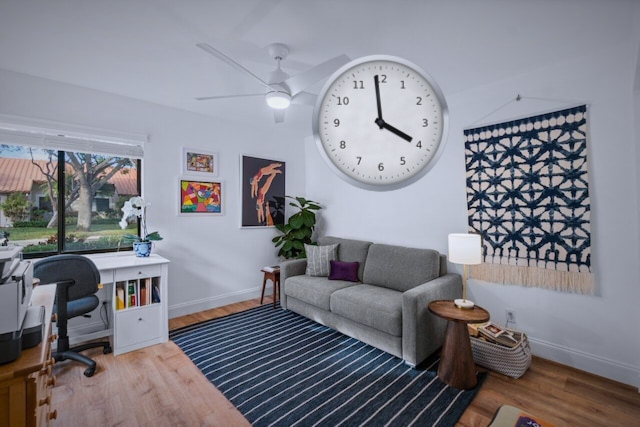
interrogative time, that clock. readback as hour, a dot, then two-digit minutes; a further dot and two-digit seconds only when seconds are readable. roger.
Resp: 3.59
